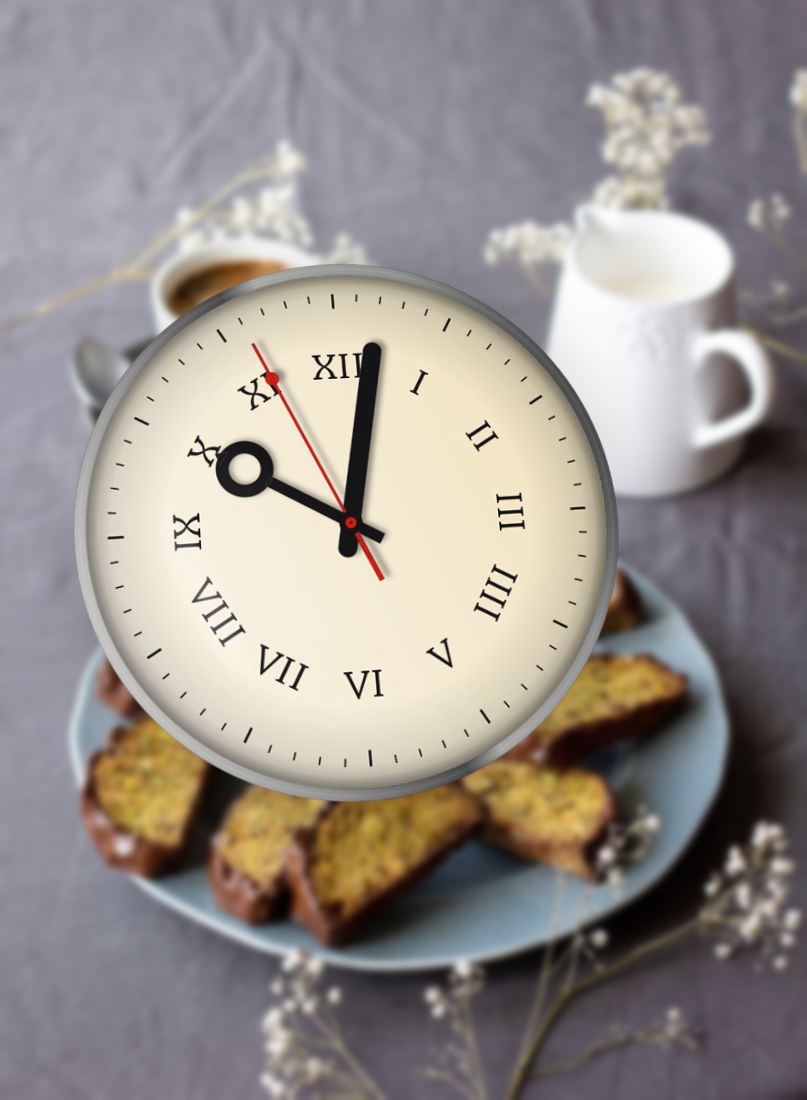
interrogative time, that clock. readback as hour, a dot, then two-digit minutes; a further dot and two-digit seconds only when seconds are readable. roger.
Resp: 10.01.56
